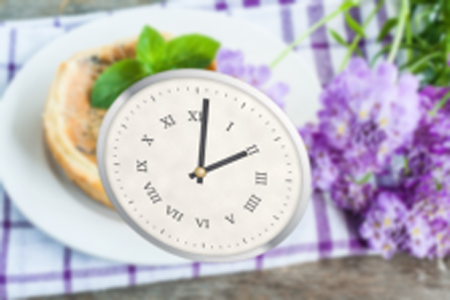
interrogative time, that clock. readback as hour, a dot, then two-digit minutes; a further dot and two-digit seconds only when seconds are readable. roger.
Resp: 2.01
